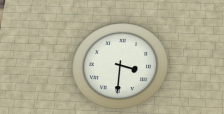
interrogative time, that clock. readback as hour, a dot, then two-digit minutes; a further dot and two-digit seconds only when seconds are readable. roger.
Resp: 3.30
